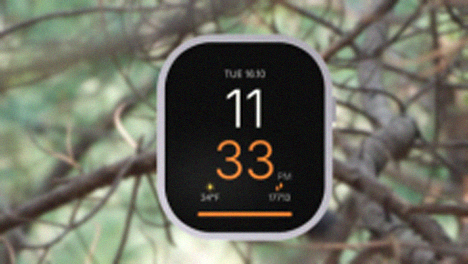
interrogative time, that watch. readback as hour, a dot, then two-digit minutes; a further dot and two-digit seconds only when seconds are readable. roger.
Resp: 11.33
